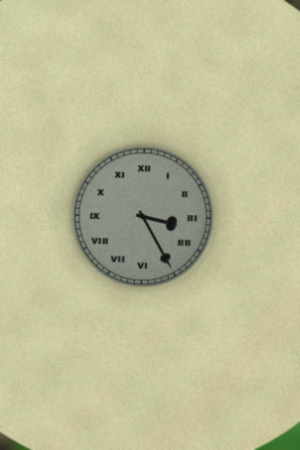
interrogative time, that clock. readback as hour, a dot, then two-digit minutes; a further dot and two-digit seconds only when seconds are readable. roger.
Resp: 3.25
